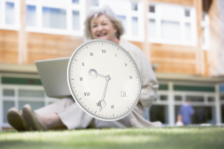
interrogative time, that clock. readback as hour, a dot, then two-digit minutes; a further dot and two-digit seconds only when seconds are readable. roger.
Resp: 9.34
